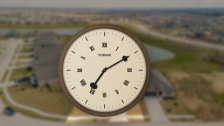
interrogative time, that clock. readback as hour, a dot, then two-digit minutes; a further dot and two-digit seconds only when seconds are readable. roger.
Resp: 7.10
